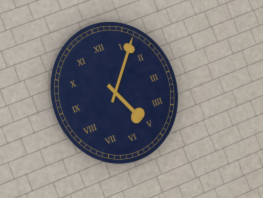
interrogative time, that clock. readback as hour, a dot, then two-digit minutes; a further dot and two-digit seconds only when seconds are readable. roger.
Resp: 5.07
